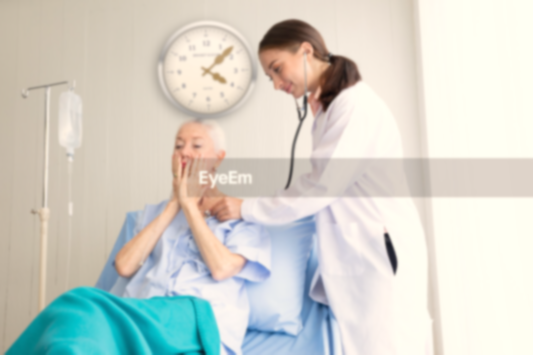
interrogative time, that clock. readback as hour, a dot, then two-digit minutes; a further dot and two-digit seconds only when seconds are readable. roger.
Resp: 4.08
